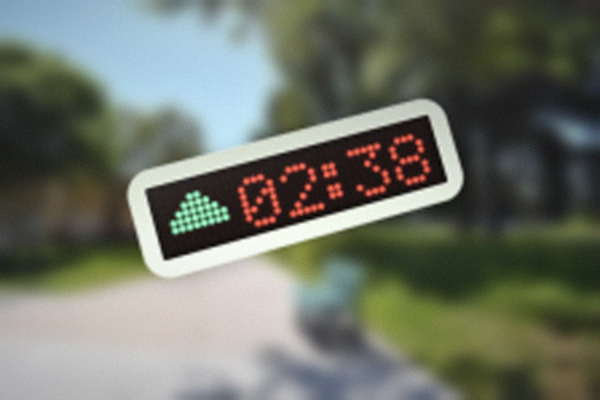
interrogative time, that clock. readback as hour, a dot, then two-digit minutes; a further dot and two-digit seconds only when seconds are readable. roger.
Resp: 2.38
